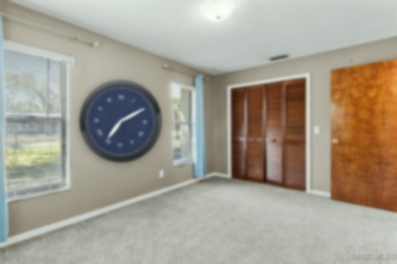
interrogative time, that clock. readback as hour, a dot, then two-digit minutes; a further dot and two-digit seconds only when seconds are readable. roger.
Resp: 7.10
